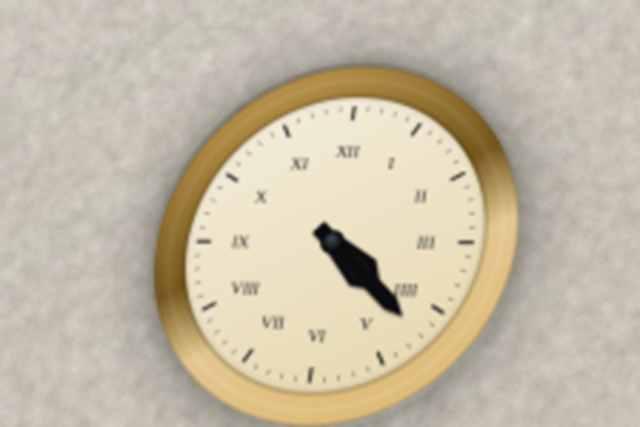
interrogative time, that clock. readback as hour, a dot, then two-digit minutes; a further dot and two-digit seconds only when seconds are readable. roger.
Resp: 4.22
